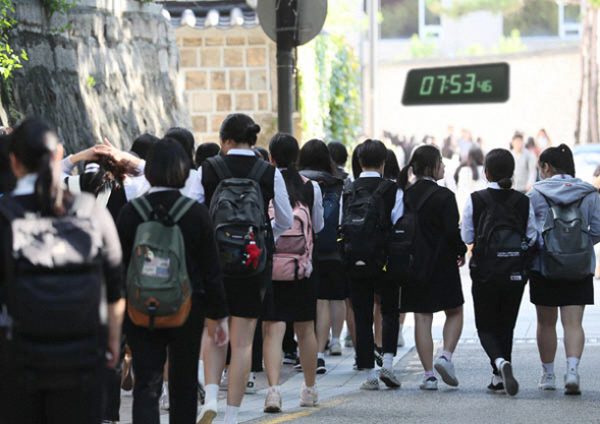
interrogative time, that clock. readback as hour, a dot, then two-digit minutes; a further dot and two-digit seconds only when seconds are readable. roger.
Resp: 7.53
